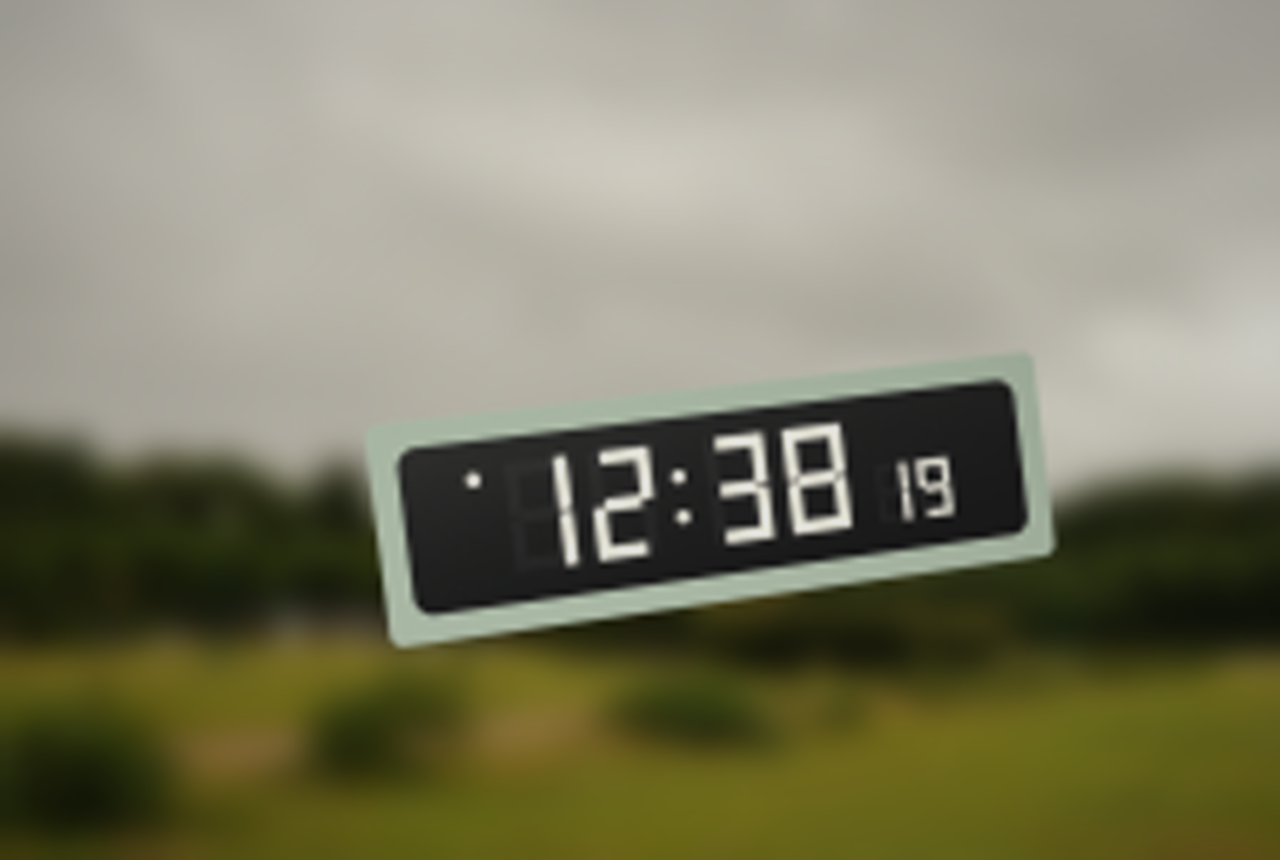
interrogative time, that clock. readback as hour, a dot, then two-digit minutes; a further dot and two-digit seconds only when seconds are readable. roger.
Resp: 12.38.19
